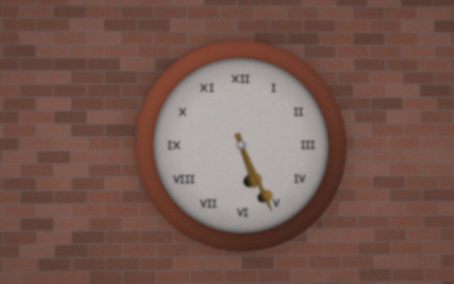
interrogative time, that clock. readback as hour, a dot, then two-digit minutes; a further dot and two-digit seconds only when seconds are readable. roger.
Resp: 5.26
